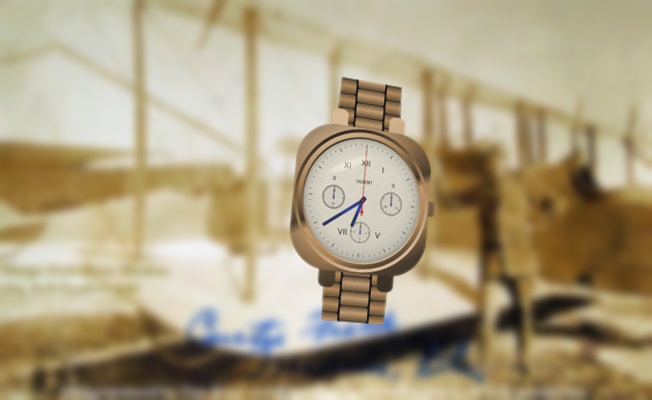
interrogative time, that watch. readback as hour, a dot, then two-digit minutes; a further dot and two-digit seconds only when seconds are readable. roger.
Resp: 6.39
